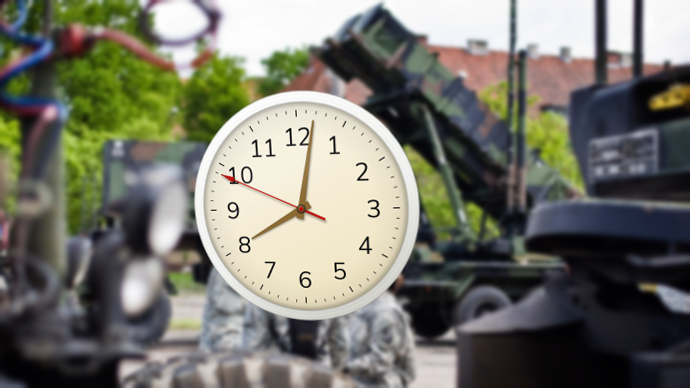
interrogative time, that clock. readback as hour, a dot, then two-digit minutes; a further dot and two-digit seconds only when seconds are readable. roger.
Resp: 8.01.49
